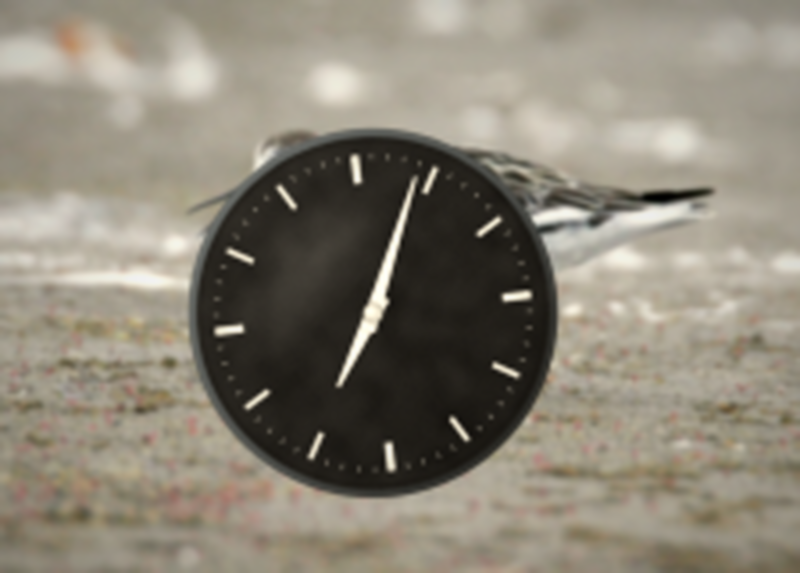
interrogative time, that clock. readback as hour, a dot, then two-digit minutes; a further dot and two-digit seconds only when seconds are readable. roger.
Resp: 7.04
